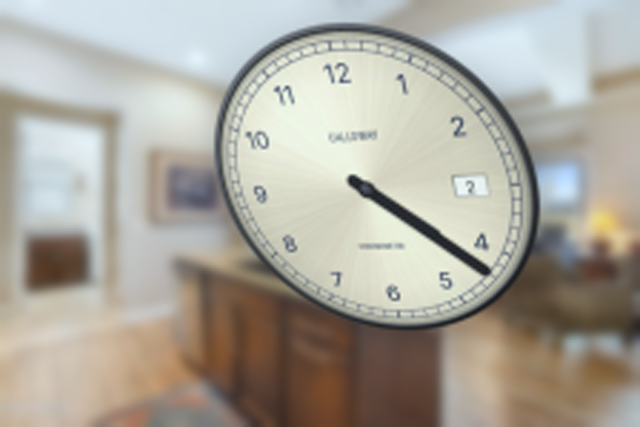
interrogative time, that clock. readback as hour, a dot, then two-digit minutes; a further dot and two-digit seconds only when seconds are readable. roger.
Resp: 4.22
